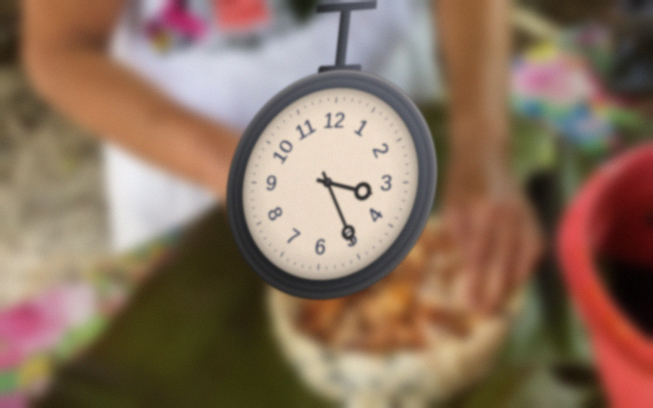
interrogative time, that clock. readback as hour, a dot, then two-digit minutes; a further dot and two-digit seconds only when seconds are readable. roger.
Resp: 3.25
